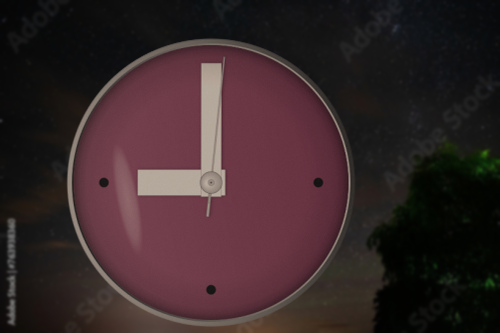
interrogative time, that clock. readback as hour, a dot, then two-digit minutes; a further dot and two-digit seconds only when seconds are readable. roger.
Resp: 9.00.01
